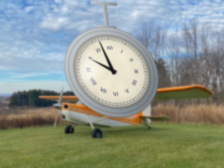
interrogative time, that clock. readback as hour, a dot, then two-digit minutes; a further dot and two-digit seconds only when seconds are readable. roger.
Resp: 9.57
